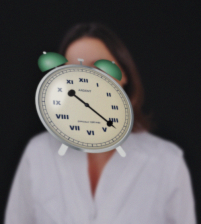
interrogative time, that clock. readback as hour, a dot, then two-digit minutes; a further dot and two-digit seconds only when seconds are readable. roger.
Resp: 10.22
